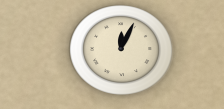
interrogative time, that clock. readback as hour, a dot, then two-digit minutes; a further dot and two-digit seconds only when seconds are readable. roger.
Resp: 12.04
